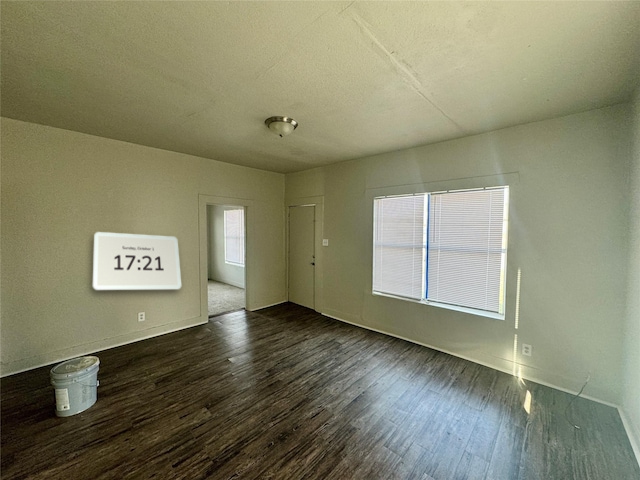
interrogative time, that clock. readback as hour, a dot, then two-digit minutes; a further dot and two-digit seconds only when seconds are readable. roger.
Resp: 17.21
